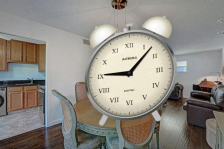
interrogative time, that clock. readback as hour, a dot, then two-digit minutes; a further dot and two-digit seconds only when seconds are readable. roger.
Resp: 9.07
